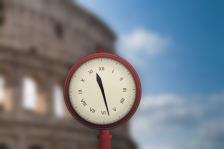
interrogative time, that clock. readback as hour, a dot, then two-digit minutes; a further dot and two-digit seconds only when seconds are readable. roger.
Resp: 11.28
